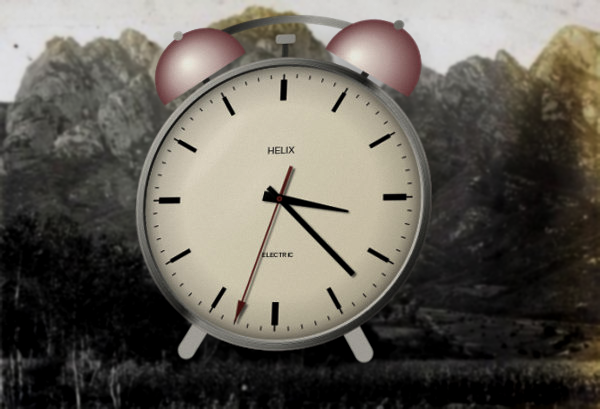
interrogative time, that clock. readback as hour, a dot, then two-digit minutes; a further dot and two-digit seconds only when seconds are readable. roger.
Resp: 3.22.33
